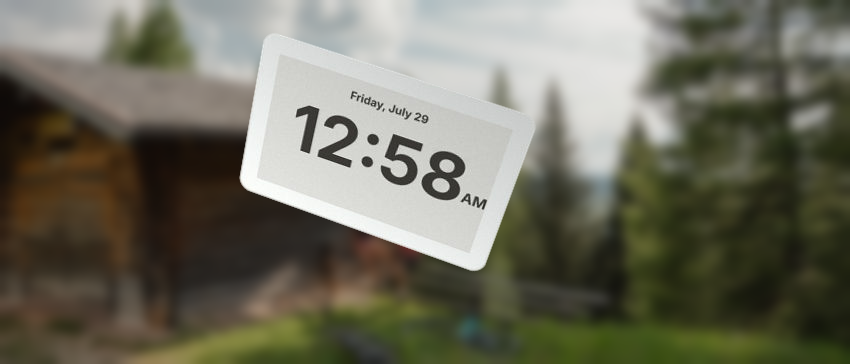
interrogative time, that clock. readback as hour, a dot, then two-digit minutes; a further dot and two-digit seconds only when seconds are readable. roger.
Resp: 12.58
